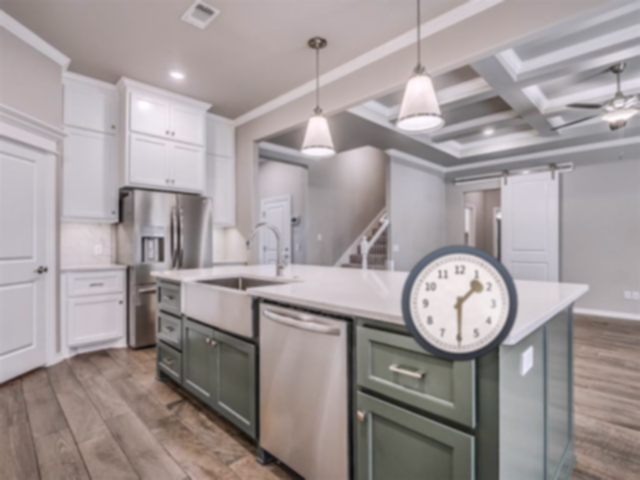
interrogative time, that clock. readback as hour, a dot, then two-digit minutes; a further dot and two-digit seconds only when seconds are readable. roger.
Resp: 1.30
